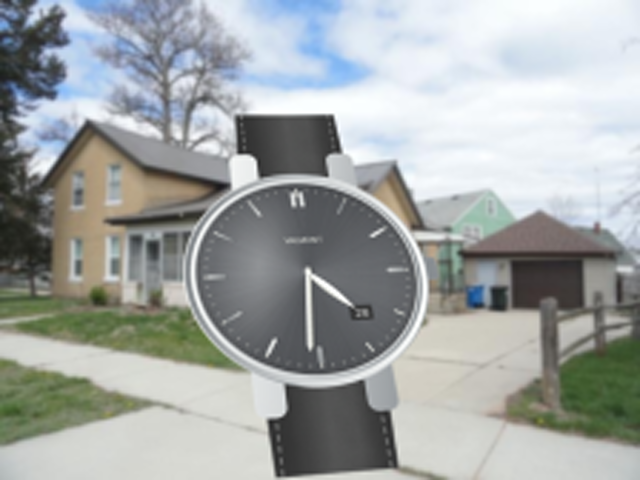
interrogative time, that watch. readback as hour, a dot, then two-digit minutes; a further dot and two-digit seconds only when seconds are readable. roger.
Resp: 4.31
